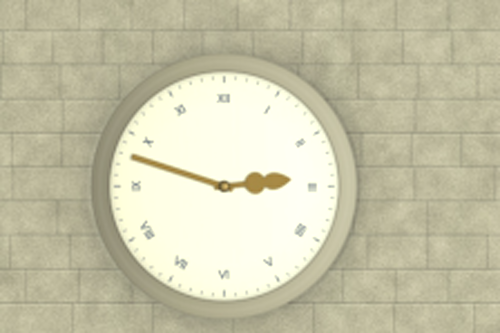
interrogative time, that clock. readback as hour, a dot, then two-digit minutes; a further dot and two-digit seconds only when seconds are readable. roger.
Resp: 2.48
